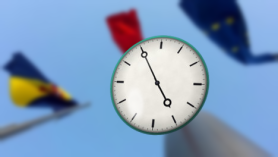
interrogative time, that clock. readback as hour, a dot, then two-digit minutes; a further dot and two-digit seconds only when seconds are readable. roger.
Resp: 4.55
